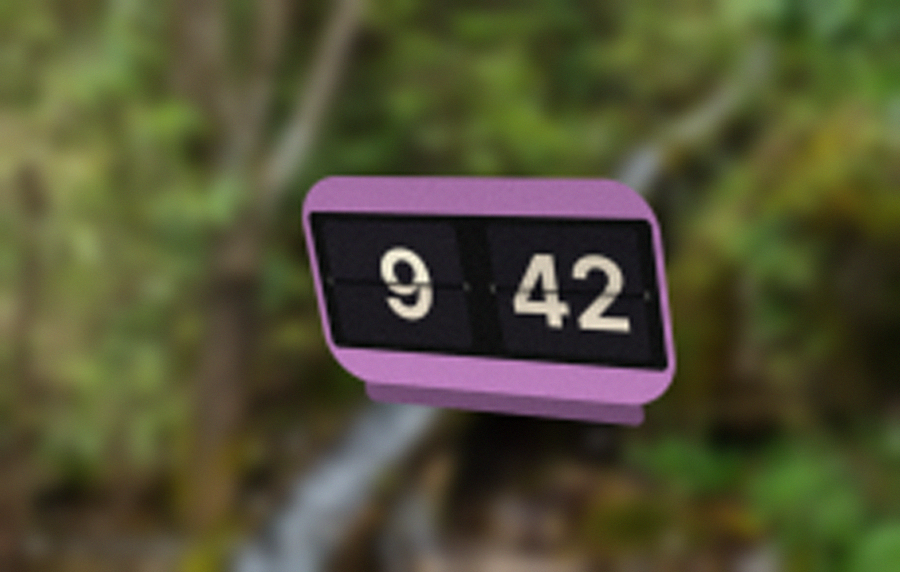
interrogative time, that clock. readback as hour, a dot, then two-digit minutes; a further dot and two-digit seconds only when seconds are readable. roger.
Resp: 9.42
